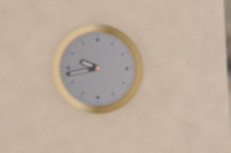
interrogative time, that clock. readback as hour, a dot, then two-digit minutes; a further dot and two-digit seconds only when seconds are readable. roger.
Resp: 9.43
